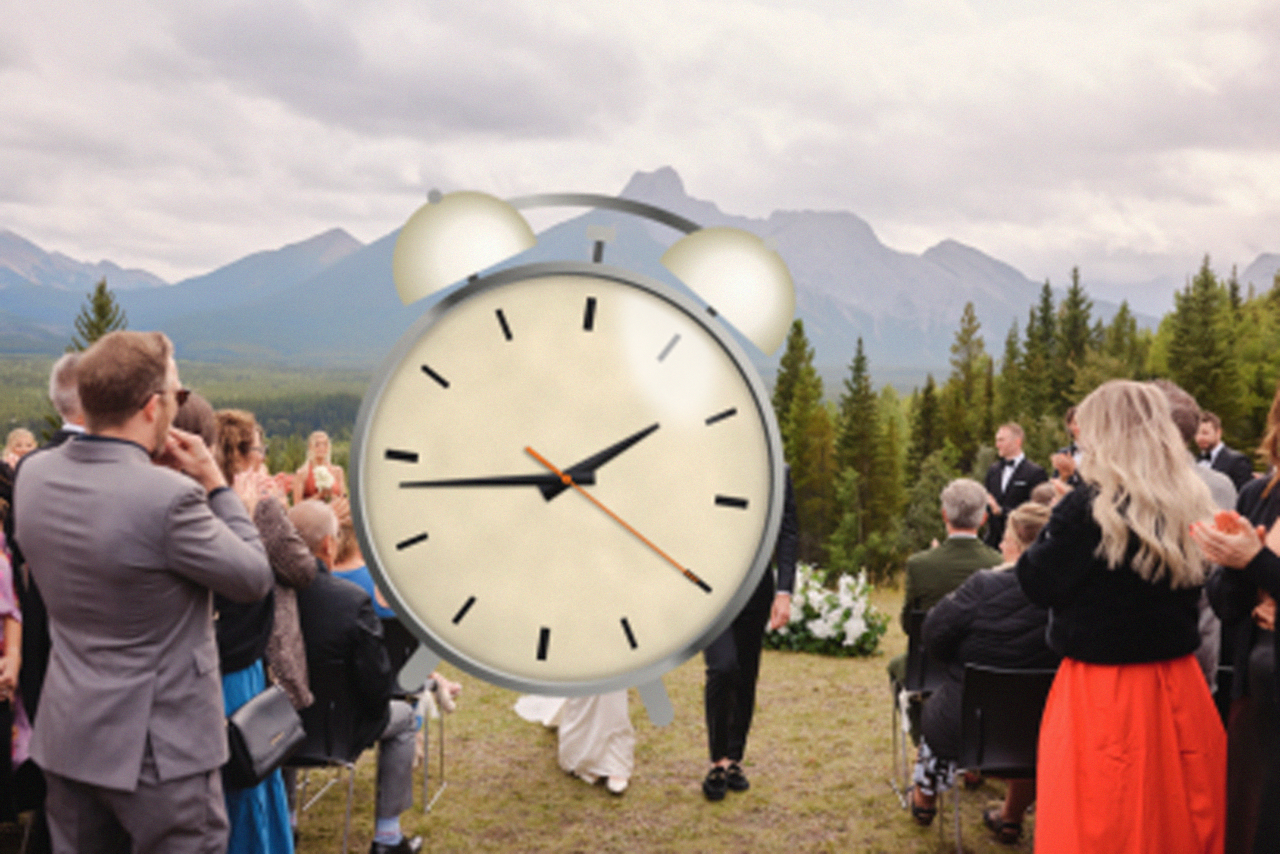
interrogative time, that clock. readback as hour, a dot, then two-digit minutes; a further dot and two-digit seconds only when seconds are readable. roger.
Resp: 1.43.20
